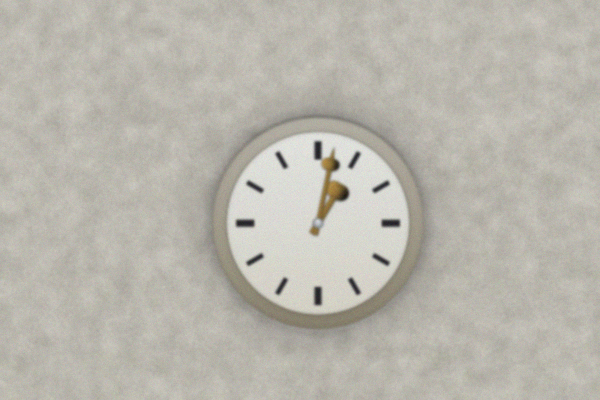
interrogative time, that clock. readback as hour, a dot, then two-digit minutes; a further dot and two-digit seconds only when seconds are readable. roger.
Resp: 1.02
